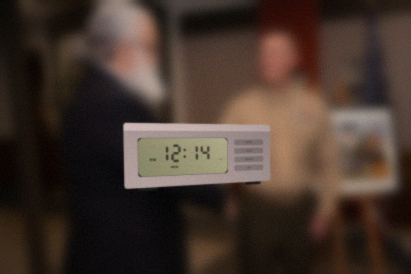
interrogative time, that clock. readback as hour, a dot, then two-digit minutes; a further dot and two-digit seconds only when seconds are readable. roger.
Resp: 12.14
